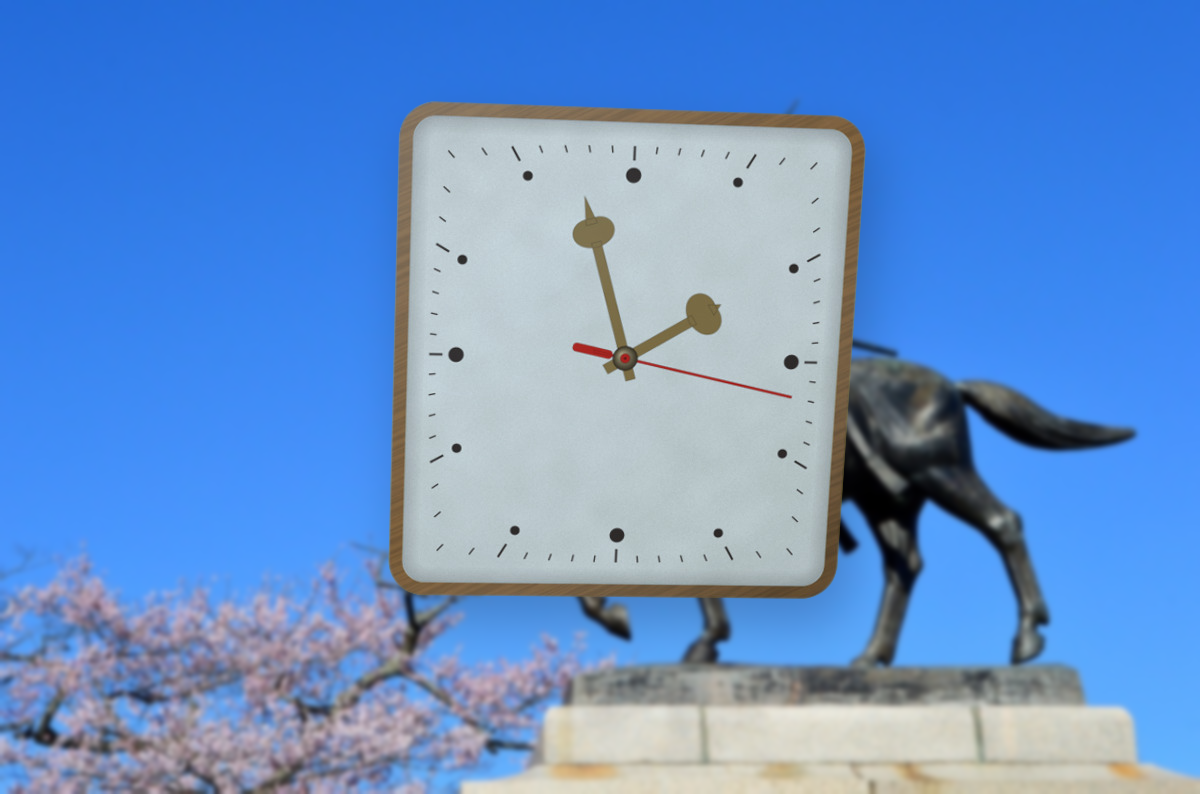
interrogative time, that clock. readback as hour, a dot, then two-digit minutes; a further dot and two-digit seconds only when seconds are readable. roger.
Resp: 1.57.17
